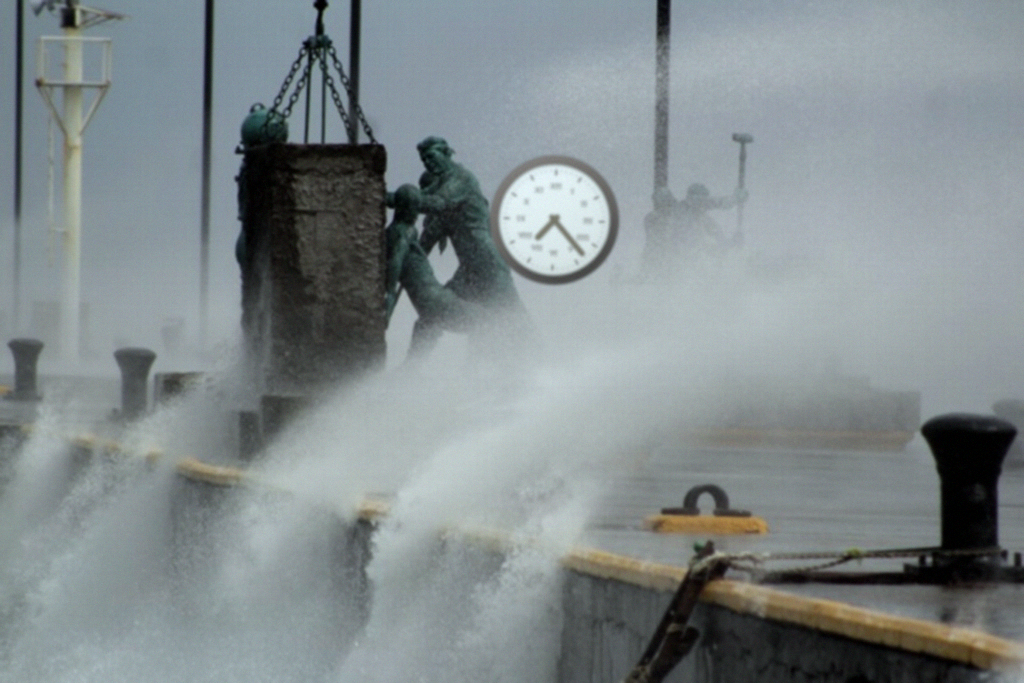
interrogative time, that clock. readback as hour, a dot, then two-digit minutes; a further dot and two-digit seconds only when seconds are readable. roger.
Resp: 7.23
